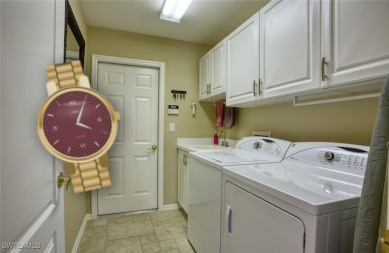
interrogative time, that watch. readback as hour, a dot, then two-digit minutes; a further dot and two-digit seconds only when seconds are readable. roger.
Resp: 4.05
